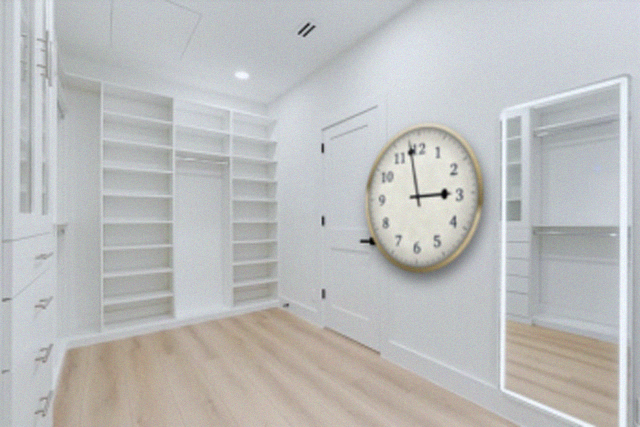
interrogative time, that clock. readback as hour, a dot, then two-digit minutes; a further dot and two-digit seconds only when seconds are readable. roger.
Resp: 2.58
